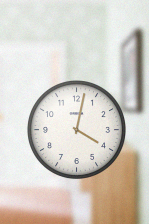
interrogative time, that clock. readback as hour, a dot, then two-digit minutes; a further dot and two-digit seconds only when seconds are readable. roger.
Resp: 4.02
